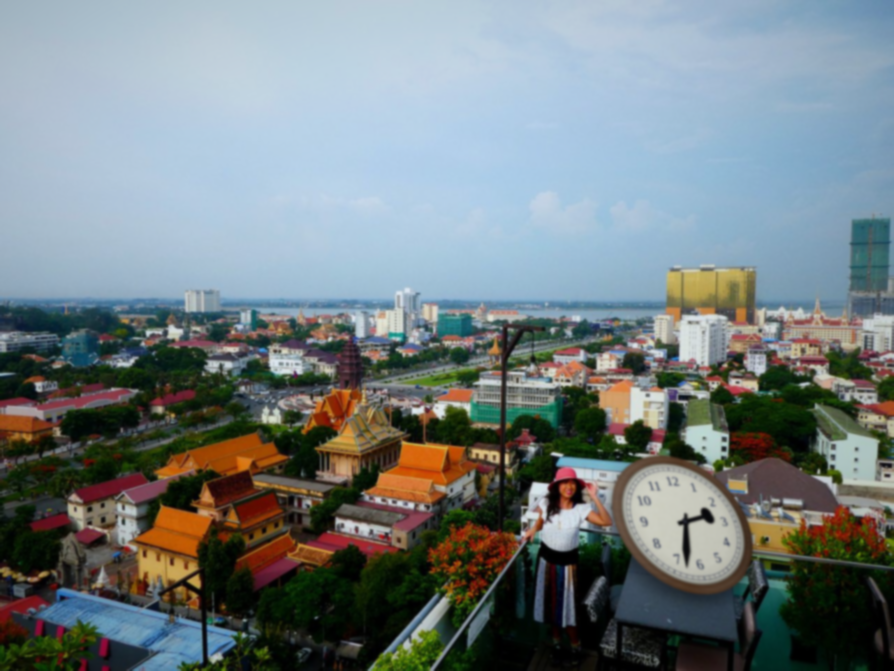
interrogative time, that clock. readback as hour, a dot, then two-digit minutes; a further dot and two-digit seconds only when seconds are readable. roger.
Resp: 2.33
